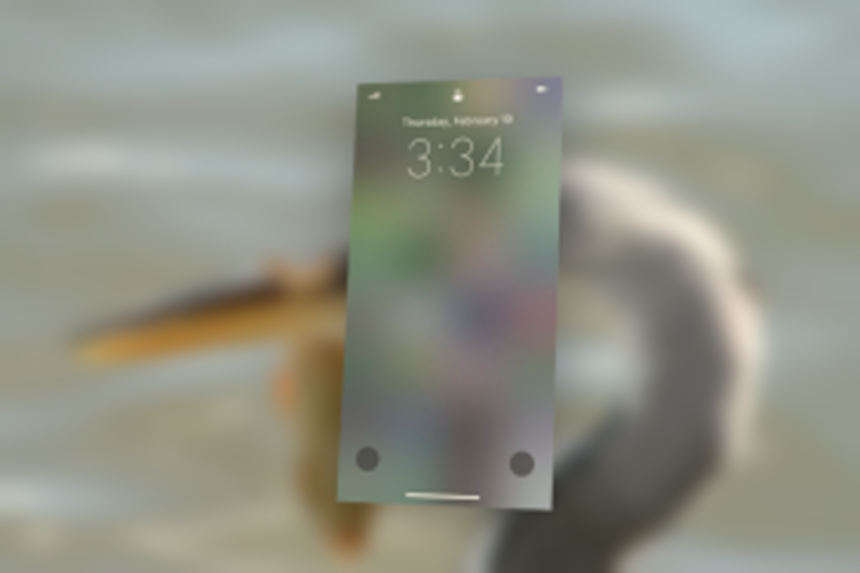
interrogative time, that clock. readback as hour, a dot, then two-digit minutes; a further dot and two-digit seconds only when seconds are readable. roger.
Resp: 3.34
